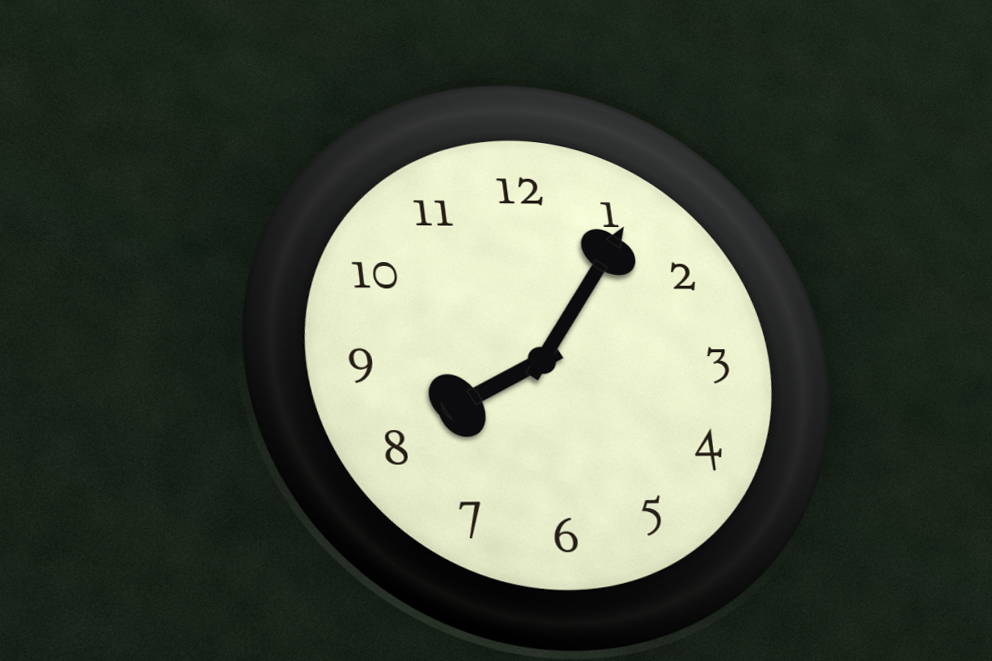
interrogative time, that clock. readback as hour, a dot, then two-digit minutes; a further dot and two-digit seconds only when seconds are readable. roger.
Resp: 8.06
